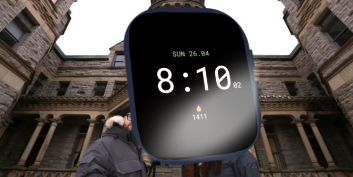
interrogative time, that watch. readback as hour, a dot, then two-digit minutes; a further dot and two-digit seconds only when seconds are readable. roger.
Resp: 8.10.02
